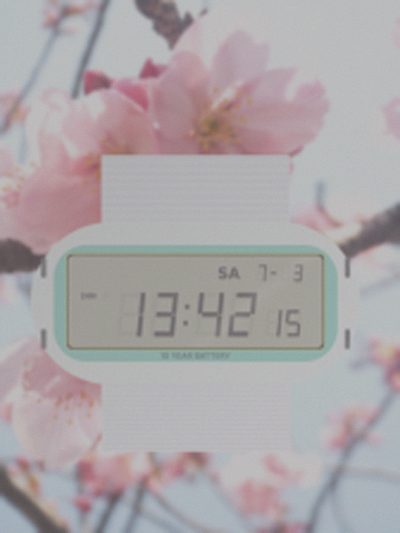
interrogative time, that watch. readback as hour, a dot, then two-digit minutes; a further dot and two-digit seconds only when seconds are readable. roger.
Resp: 13.42.15
